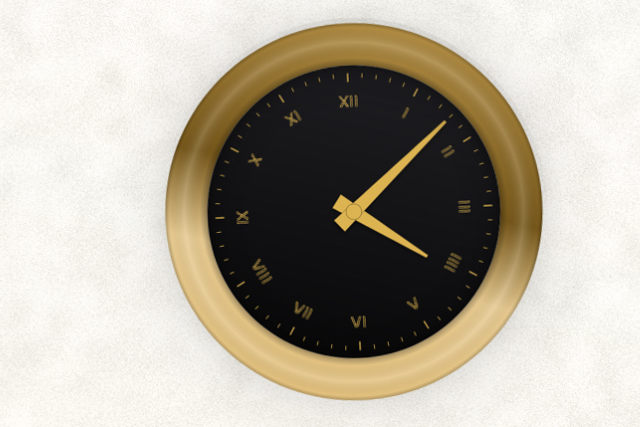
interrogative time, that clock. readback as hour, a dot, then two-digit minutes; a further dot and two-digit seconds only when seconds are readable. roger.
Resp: 4.08
